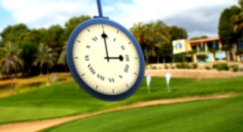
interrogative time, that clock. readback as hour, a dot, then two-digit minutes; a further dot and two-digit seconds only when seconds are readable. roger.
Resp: 3.00
